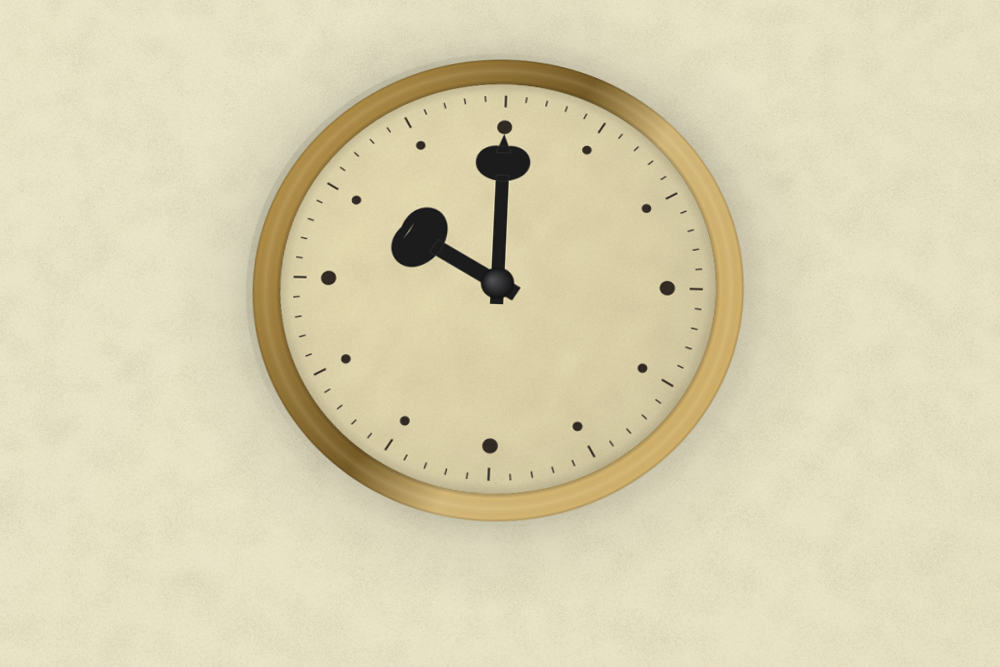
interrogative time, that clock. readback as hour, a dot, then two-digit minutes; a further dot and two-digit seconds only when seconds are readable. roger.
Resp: 10.00
